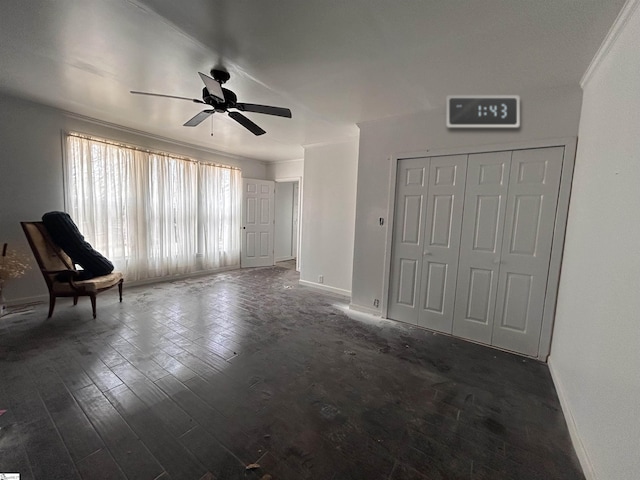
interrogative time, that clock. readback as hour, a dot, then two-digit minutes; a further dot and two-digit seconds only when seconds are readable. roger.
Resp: 1.43
